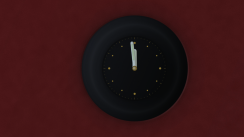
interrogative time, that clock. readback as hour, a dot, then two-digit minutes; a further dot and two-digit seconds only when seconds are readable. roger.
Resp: 11.59
